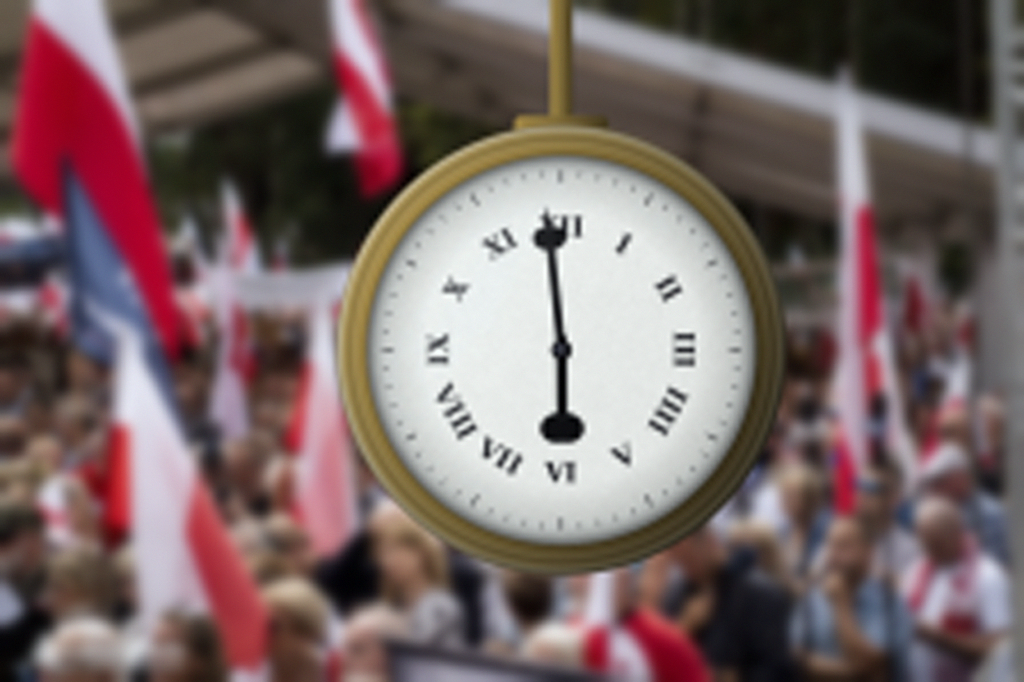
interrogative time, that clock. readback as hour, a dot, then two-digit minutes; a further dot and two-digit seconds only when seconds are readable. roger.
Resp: 5.59
